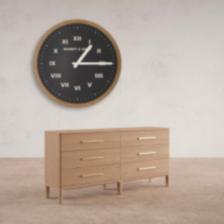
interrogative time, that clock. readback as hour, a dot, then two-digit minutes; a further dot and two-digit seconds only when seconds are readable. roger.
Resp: 1.15
